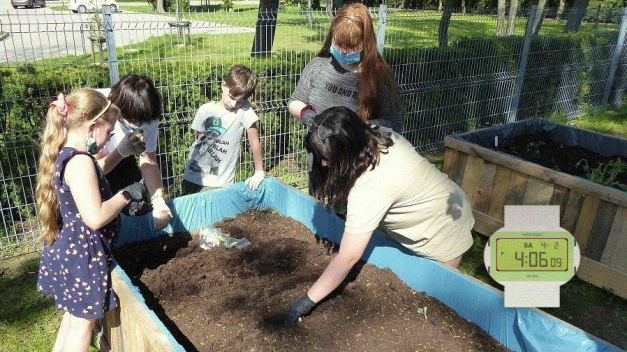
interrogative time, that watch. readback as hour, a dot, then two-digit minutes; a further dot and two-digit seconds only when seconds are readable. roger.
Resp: 4.06.09
